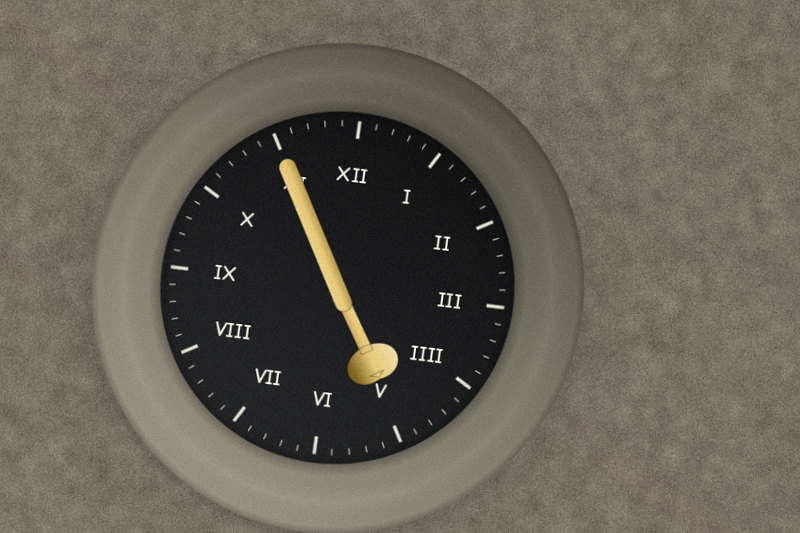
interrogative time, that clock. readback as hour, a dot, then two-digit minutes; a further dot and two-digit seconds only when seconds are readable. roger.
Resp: 4.55
